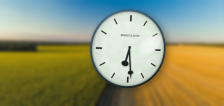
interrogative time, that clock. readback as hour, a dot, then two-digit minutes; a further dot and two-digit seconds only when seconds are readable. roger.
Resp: 6.29
